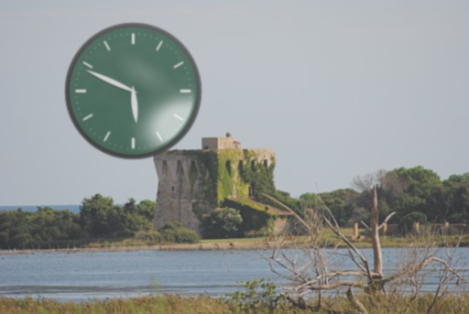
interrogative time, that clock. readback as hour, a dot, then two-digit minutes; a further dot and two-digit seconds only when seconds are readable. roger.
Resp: 5.49
